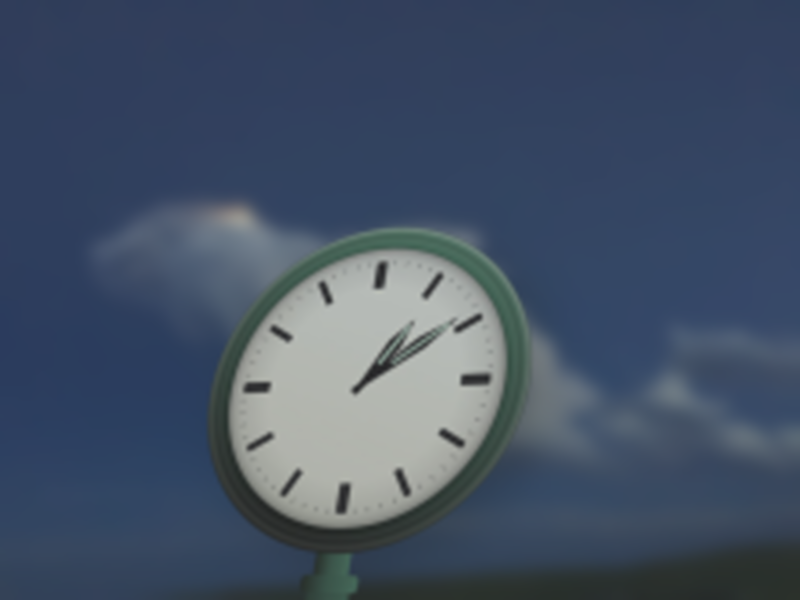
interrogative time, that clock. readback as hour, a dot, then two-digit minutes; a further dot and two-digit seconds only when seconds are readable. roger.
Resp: 1.09
